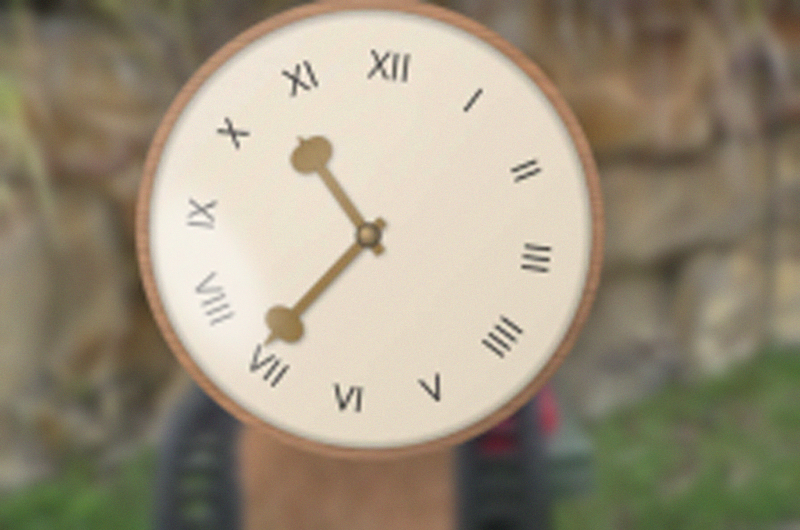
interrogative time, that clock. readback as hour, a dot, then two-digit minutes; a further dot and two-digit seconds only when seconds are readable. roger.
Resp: 10.36
